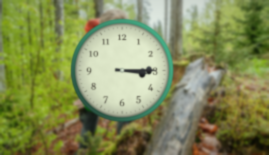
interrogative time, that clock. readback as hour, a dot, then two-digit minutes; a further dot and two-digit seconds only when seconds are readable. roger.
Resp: 3.15
